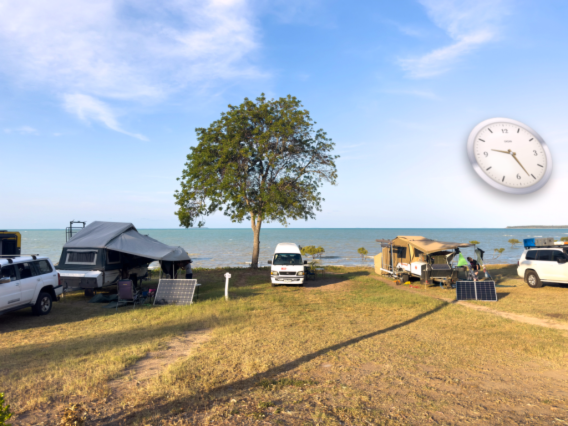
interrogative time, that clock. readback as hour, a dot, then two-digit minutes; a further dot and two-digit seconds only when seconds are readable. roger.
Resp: 9.26
